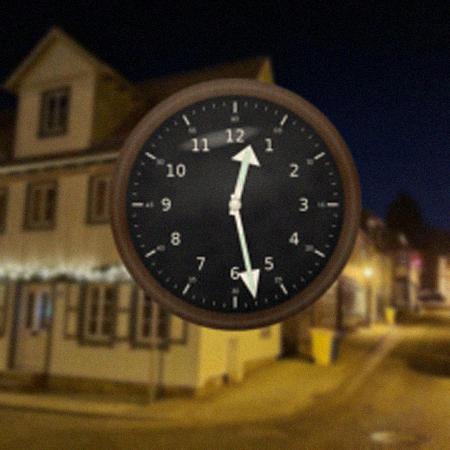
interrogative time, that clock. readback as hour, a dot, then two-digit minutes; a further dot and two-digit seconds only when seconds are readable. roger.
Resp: 12.28
